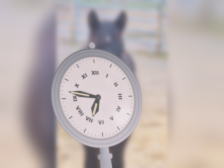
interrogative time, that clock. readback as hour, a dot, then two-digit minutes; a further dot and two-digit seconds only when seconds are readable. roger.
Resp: 6.47
